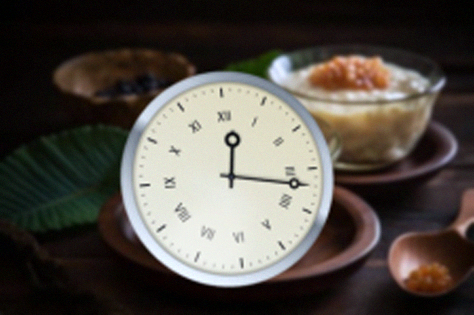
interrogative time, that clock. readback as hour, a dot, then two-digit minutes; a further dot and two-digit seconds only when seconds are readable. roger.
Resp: 12.17
